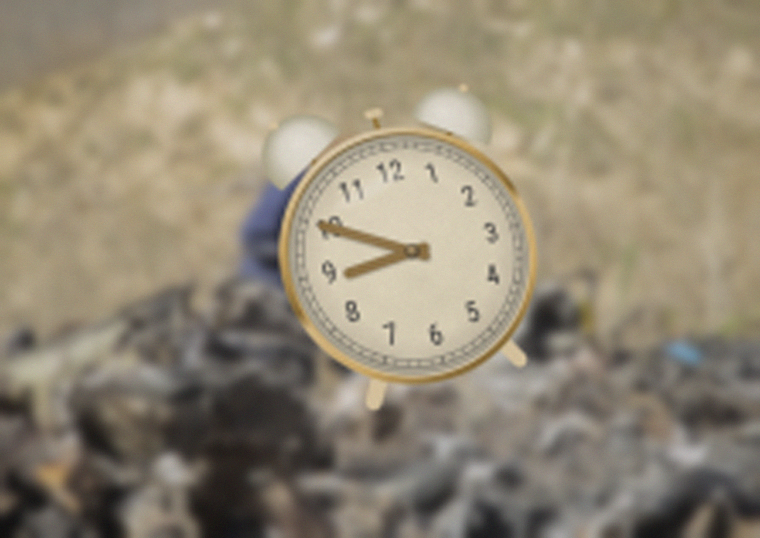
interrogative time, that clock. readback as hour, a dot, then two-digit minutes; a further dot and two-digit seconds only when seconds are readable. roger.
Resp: 8.50
